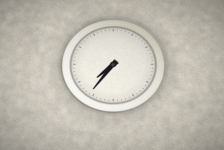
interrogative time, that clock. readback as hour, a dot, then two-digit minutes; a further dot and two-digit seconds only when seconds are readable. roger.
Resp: 7.36
